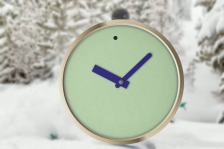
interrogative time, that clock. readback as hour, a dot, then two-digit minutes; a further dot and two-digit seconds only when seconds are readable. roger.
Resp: 10.09
